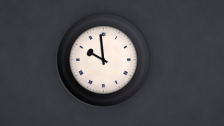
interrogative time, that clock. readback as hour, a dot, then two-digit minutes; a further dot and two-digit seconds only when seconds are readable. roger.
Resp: 9.59
